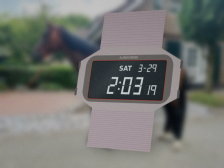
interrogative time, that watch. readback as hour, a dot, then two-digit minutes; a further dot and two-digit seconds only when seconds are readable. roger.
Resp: 2.03.19
